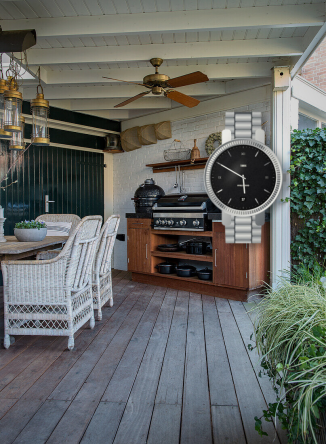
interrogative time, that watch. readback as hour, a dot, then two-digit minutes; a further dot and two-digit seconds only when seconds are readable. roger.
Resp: 5.50
